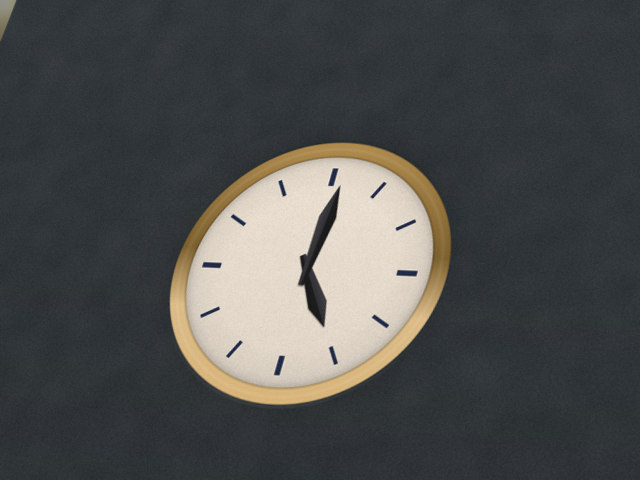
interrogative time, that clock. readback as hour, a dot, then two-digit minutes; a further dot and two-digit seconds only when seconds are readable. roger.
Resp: 5.01
